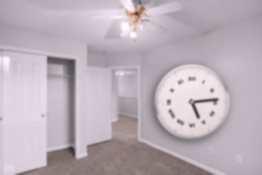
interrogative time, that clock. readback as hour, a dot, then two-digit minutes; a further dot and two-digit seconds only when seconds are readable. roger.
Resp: 5.14
